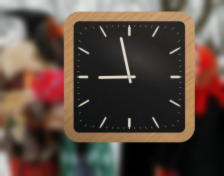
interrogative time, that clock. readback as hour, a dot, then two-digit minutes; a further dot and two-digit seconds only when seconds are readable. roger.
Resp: 8.58
